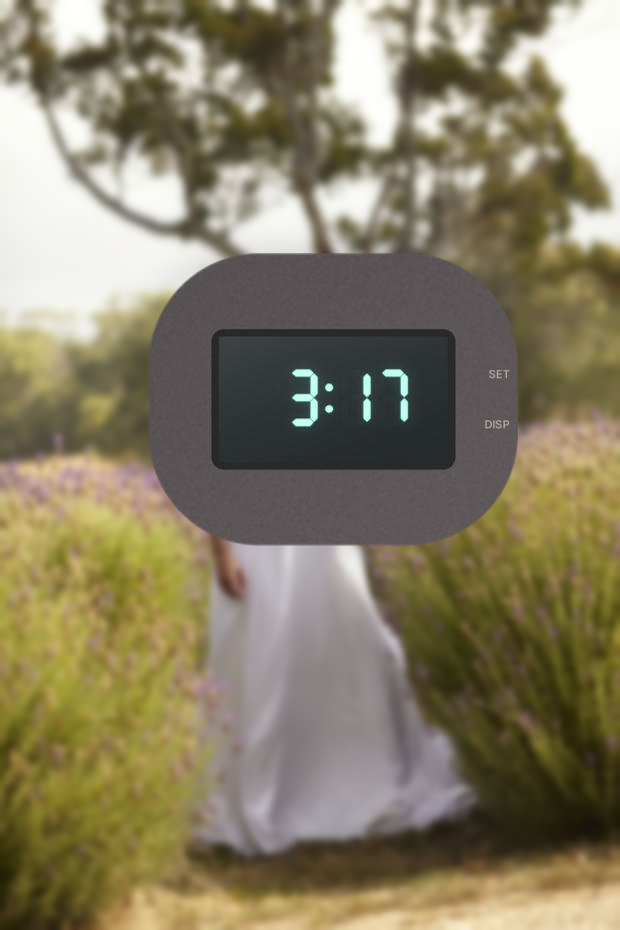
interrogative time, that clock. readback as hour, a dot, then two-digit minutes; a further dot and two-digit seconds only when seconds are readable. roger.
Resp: 3.17
